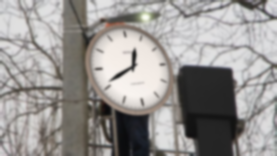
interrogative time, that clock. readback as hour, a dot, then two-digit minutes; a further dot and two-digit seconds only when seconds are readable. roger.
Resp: 12.41
